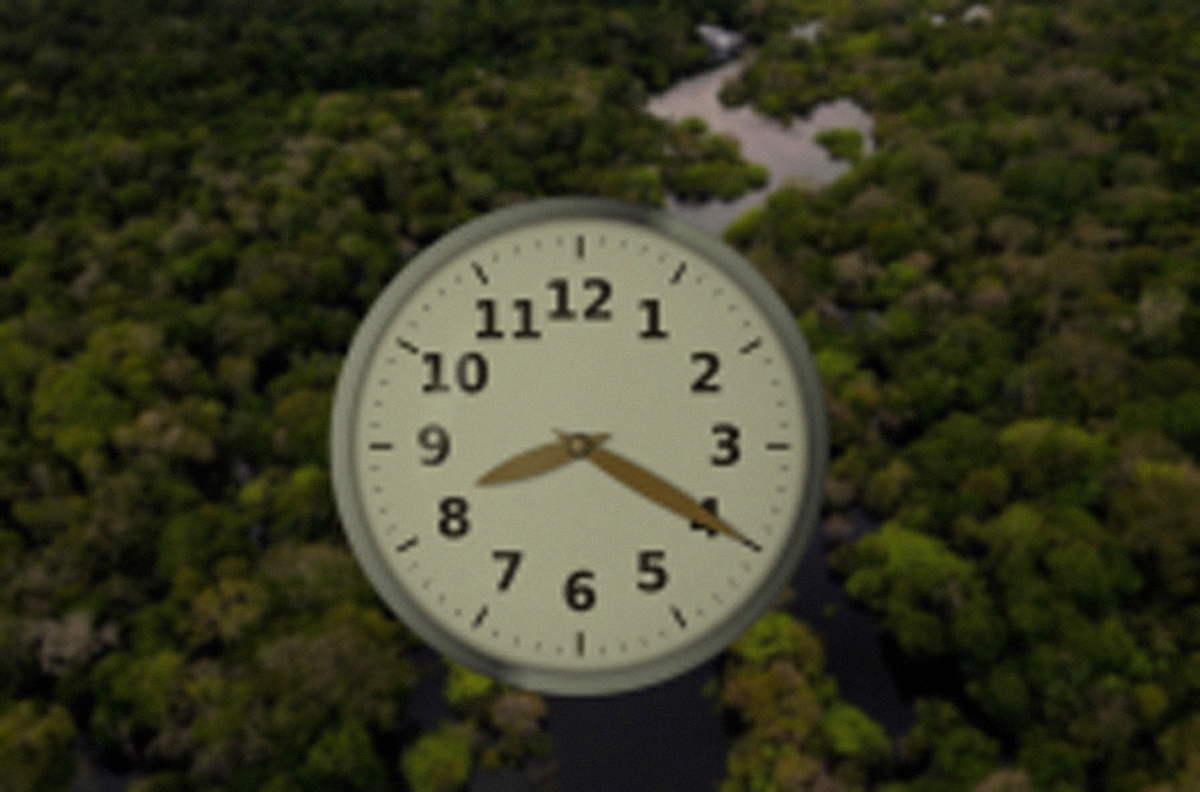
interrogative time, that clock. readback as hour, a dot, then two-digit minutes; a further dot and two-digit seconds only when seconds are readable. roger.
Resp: 8.20
